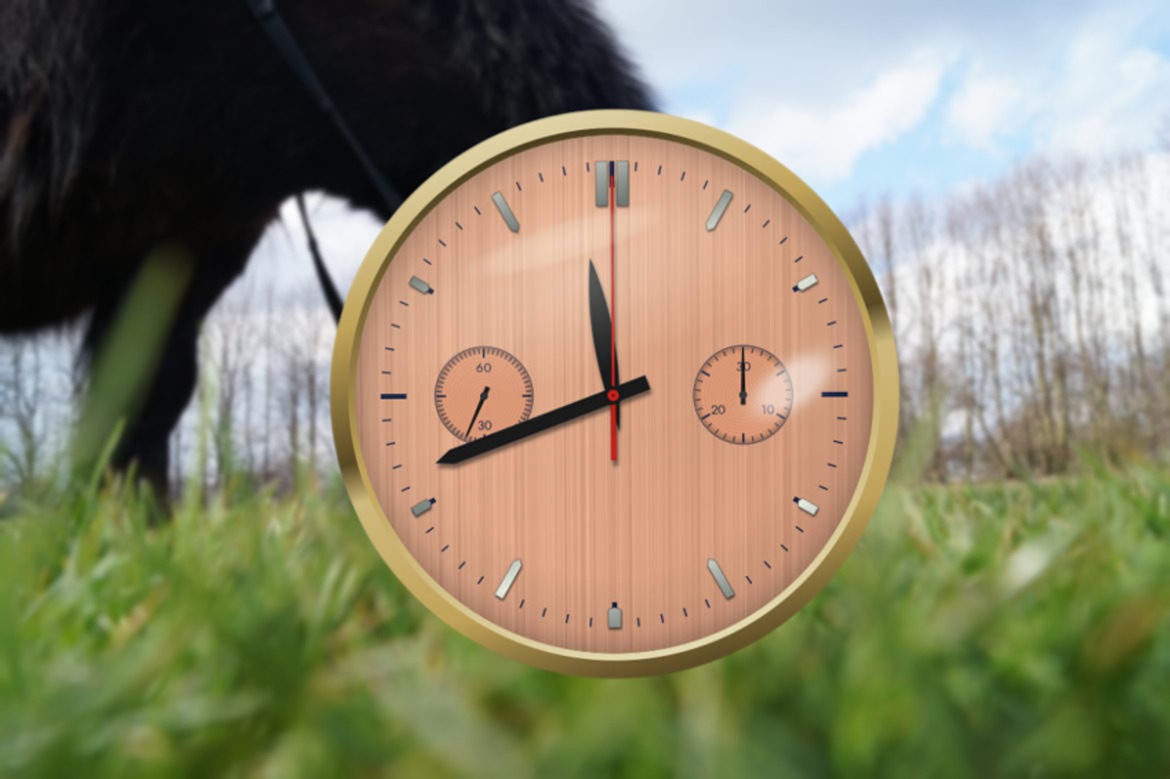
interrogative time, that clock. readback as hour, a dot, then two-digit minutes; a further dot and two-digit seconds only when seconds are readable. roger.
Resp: 11.41.34
